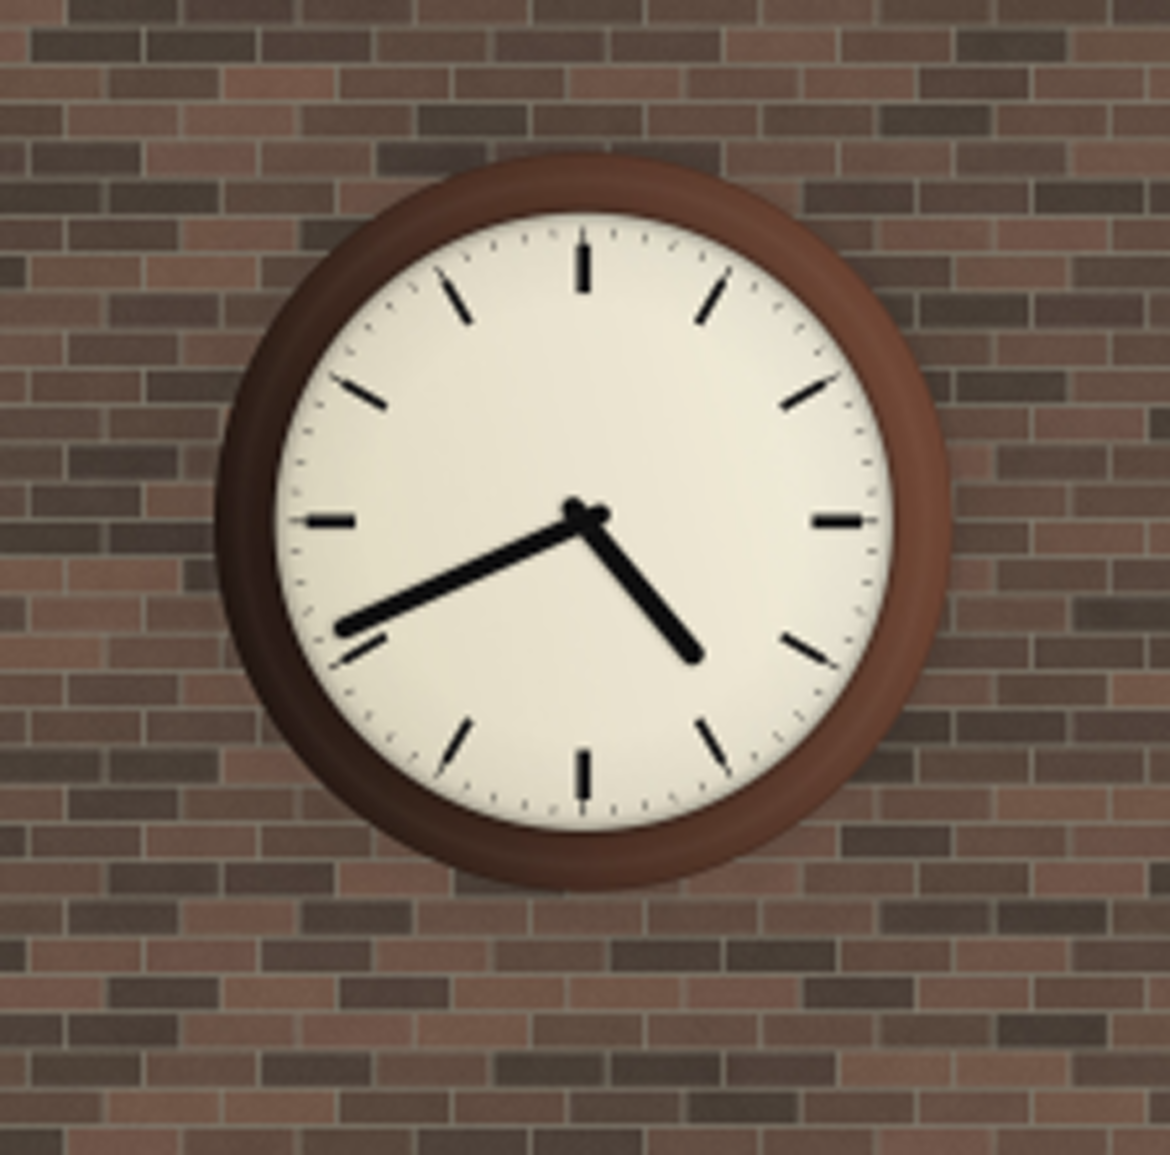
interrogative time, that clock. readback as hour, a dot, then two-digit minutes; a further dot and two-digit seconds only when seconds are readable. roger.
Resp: 4.41
